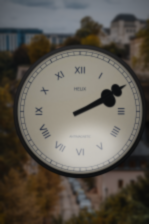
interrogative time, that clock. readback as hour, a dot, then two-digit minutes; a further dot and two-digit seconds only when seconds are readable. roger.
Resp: 2.10
